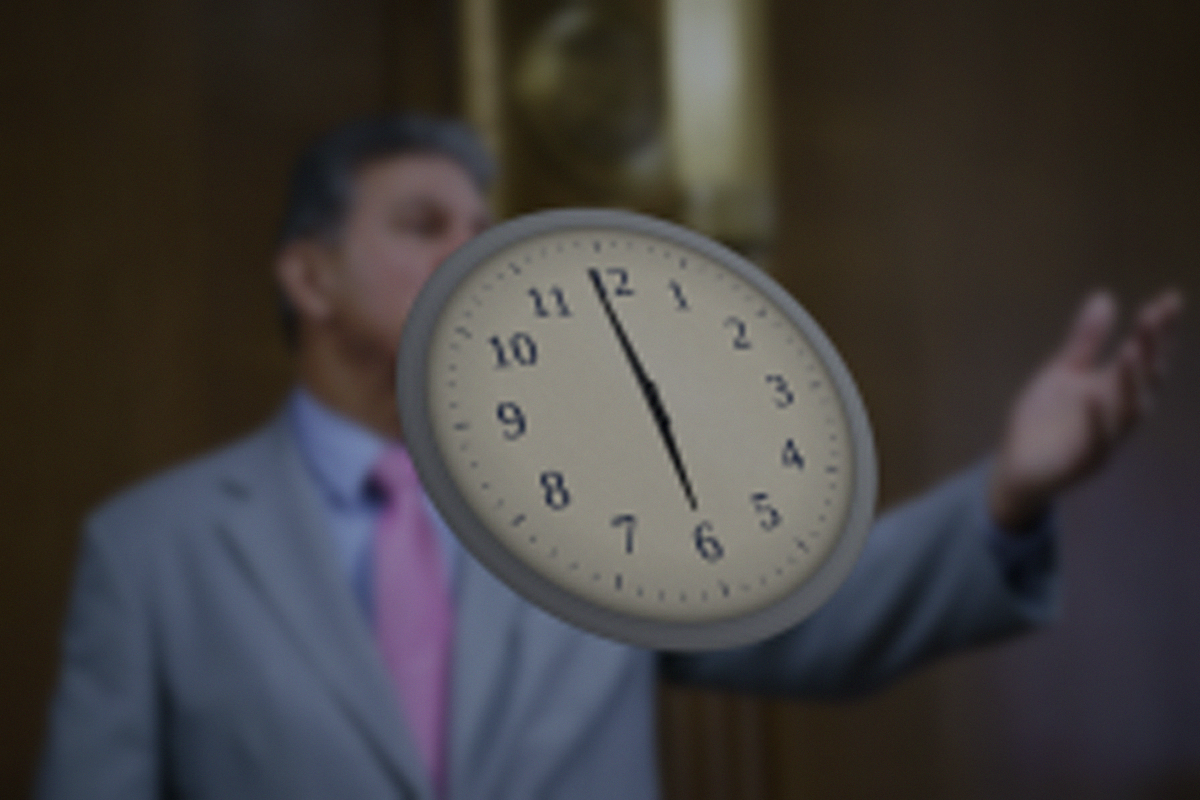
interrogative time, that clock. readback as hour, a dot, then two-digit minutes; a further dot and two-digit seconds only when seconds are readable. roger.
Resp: 5.59
